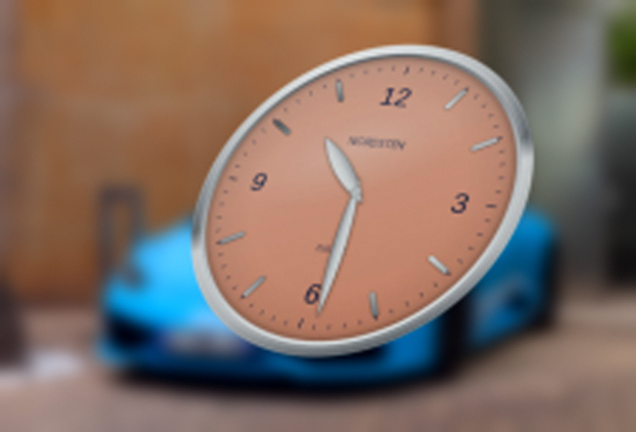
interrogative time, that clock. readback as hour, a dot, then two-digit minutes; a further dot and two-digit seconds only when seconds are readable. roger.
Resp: 10.29
